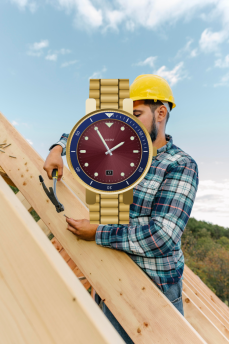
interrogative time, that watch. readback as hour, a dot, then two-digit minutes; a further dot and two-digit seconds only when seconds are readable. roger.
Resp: 1.55
